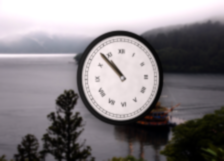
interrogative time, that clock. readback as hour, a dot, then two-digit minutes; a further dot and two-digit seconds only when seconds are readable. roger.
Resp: 10.53
